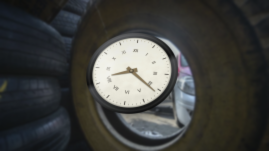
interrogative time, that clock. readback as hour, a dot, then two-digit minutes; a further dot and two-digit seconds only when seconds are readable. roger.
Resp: 8.21
